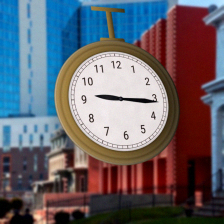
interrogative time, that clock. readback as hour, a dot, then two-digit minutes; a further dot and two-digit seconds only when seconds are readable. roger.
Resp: 9.16
